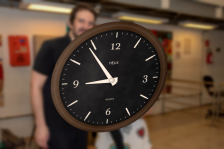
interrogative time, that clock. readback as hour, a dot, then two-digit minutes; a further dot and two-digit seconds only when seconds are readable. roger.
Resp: 8.54
